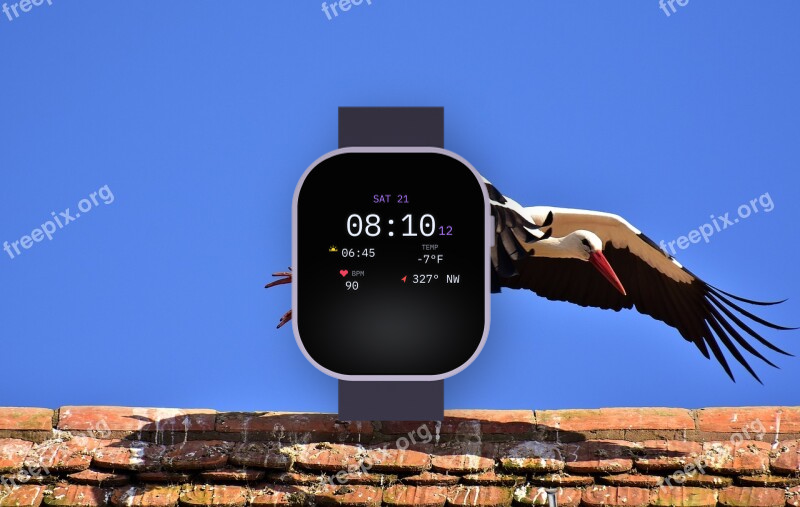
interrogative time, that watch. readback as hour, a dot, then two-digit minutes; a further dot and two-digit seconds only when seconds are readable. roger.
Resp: 8.10.12
